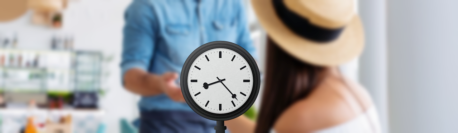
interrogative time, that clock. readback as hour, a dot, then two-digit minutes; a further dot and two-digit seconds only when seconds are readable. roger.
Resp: 8.23
